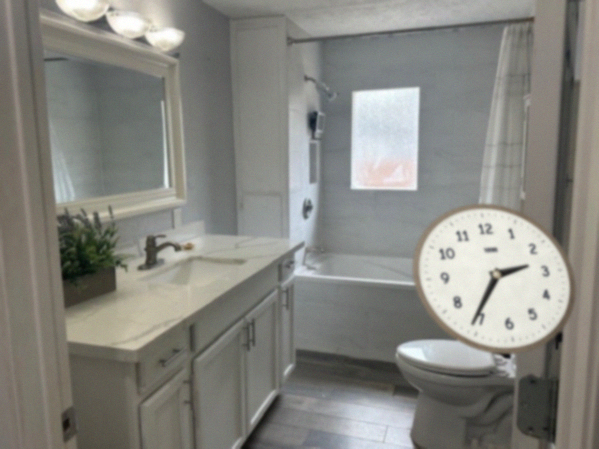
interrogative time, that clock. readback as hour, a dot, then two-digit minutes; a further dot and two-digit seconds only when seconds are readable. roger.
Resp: 2.36
